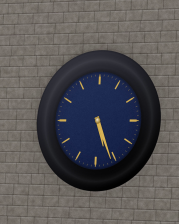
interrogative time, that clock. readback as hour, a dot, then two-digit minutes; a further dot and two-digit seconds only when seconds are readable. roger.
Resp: 5.26
